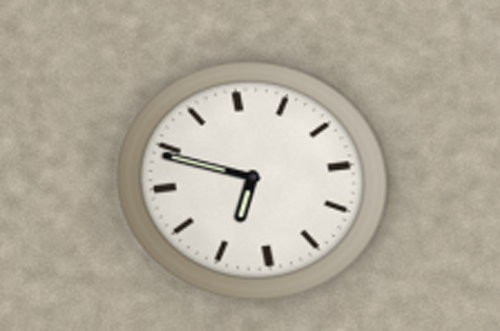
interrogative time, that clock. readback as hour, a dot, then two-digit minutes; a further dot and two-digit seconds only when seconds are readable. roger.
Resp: 6.49
